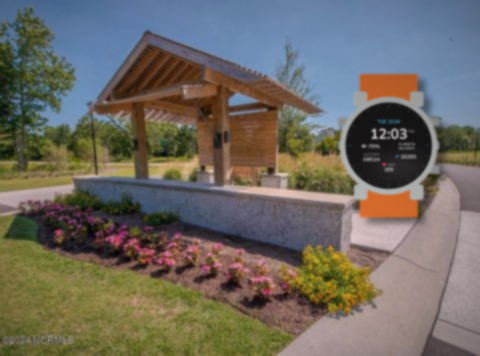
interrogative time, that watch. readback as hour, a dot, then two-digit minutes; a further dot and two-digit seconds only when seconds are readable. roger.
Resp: 12.03
